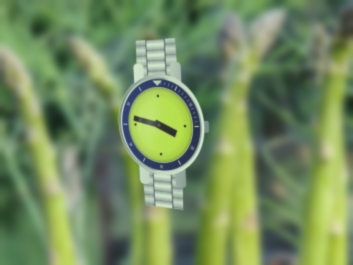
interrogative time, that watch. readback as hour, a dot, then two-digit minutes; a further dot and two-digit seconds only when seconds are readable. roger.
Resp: 3.47
